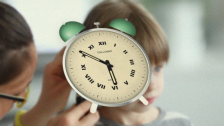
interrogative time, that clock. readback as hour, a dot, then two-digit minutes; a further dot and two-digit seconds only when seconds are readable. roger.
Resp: 5.51
